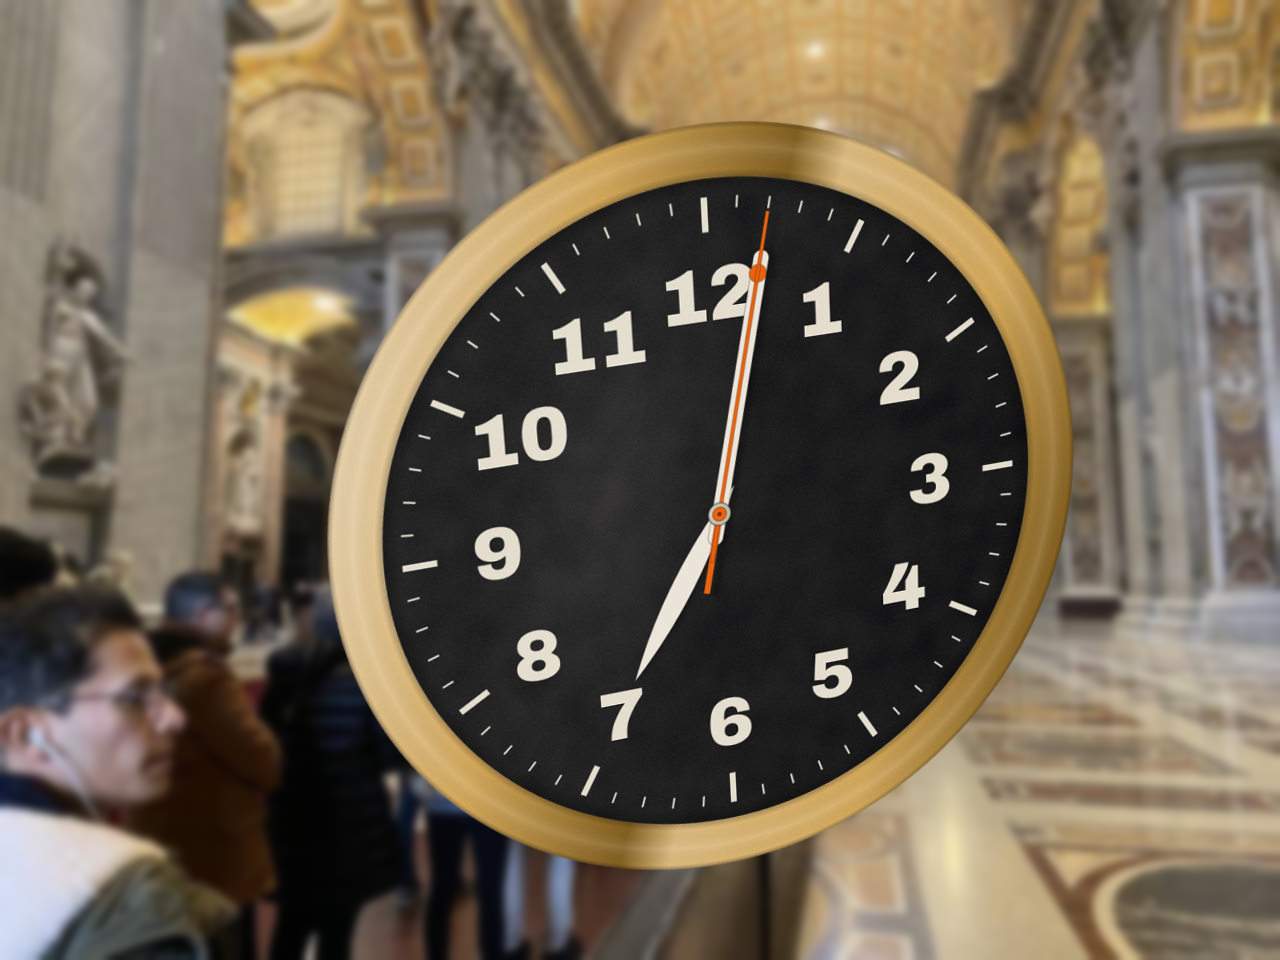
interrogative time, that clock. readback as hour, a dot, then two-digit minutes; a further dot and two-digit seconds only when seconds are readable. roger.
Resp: 7.02.02
